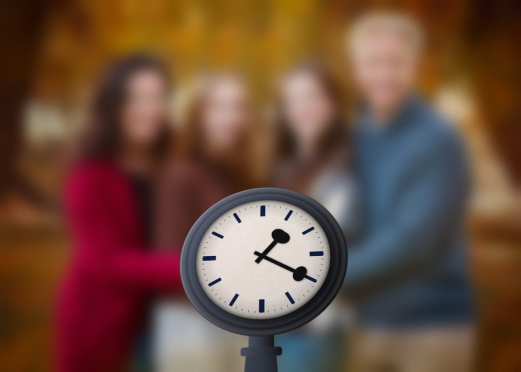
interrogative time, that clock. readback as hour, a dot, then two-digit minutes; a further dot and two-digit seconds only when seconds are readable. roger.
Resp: 1.20
